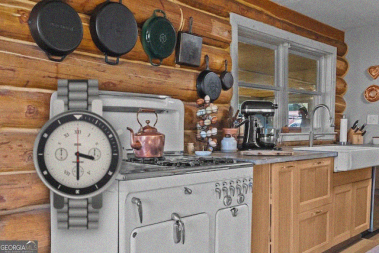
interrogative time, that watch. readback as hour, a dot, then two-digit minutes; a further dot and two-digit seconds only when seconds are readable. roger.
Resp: 3.30
